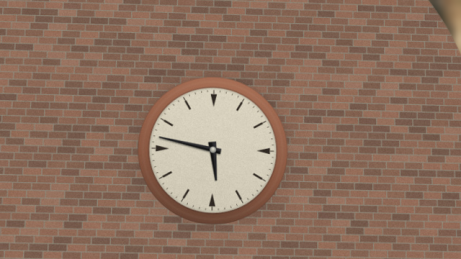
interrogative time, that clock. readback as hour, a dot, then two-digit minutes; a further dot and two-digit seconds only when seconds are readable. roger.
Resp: 5.47
